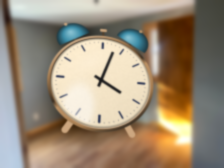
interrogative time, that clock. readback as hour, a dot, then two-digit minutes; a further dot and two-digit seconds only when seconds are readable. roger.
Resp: 4.03
